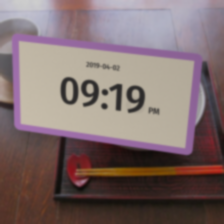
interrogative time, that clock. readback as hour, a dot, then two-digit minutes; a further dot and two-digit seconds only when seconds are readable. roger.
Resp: 9.19
